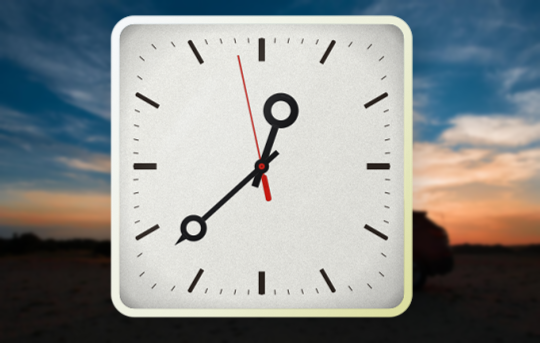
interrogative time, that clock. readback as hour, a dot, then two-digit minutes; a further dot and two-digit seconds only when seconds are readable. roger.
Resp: 12.37.58
